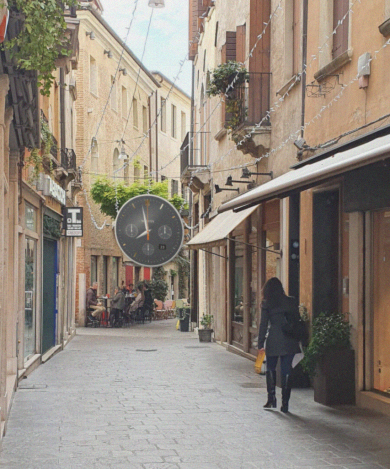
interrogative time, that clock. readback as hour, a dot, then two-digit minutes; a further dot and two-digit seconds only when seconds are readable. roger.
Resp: 7.58
